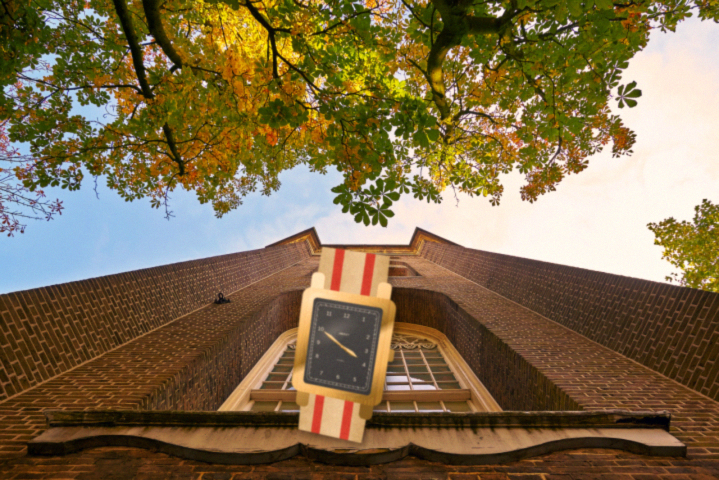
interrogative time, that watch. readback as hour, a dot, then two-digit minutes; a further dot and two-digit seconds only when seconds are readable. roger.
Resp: 3.50
